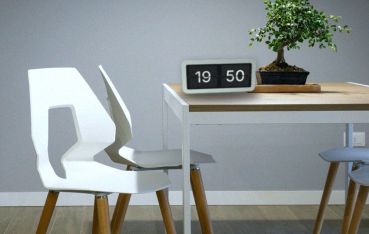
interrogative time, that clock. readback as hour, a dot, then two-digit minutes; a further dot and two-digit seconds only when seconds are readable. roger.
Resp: 19.50
